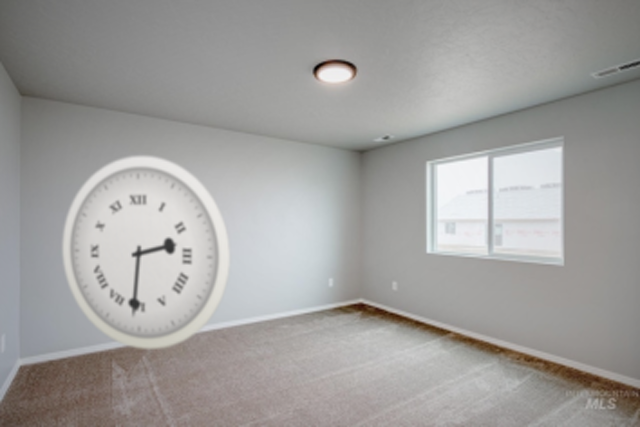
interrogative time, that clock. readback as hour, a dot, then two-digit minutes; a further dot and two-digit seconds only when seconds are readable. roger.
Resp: 2.31
